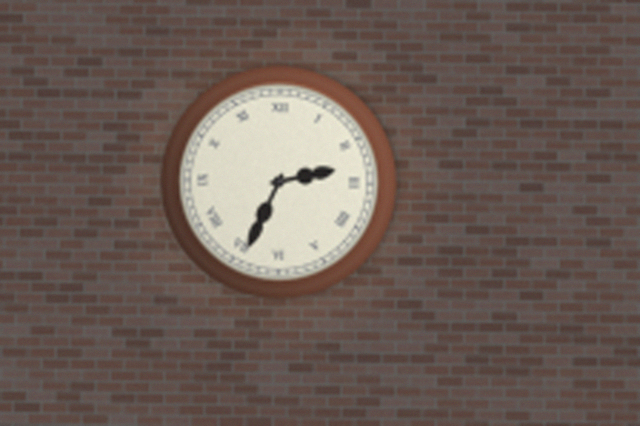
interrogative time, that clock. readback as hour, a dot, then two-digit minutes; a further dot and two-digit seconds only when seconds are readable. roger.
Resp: 2.34
